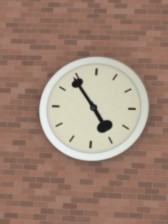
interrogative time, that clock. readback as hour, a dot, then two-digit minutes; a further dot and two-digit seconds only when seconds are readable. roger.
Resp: 4.54
